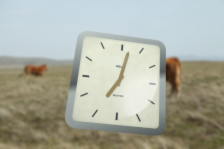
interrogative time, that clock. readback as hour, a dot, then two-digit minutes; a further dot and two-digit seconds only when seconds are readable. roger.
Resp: 7.02
